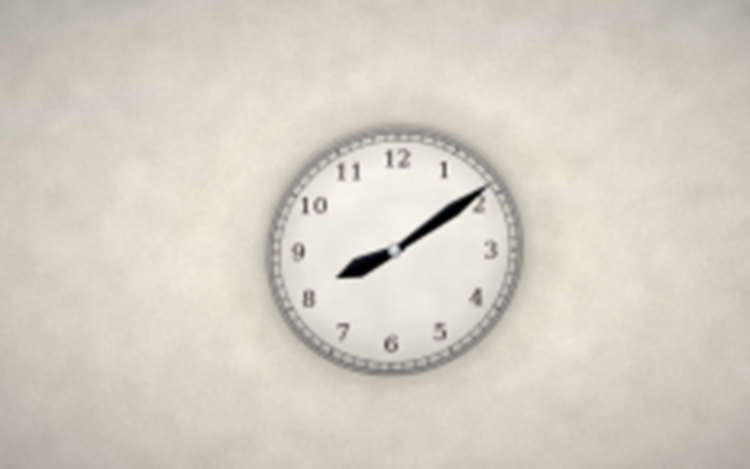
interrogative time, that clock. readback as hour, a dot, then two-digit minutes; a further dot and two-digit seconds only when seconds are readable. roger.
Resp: 8.09
